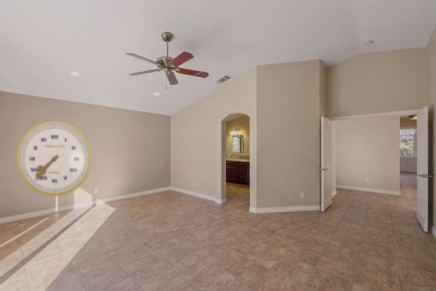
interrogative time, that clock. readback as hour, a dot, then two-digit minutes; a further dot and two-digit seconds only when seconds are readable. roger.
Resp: 7.37
